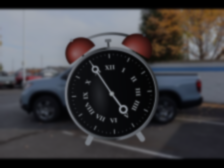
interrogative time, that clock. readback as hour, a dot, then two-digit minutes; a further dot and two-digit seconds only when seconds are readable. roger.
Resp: 4.55
